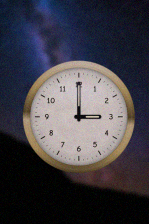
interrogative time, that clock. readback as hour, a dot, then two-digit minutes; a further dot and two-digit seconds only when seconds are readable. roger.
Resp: 3.00
